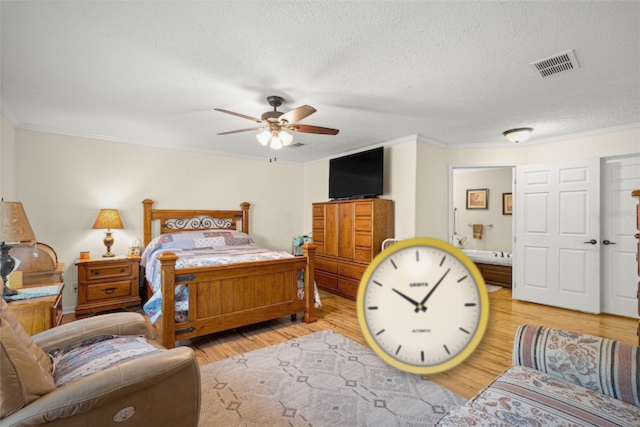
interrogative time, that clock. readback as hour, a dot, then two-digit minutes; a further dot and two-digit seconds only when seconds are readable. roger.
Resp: 10.07
